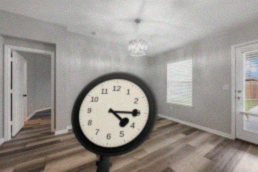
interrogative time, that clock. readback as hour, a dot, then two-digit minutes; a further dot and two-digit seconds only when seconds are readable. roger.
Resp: 4.15
